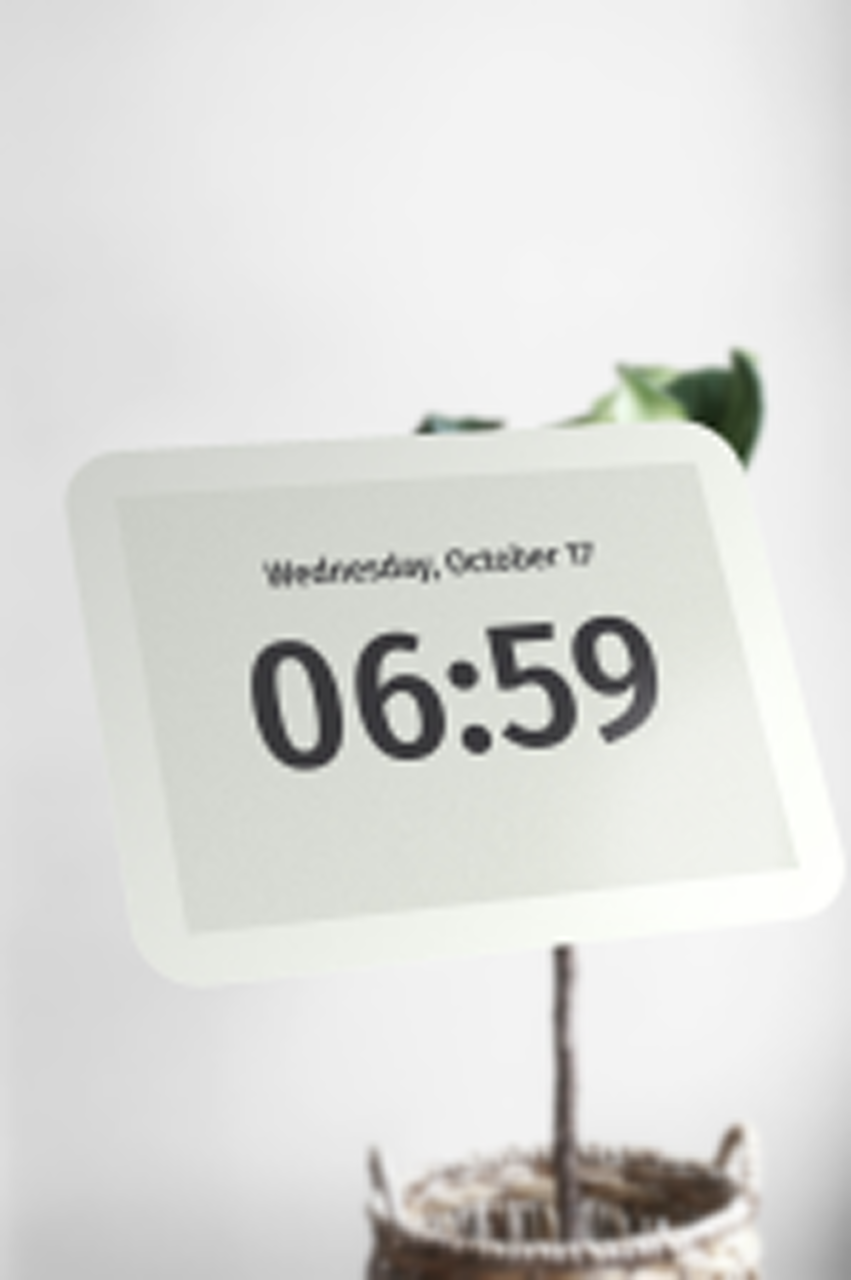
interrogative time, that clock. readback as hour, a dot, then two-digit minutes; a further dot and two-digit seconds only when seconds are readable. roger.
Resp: 6.59
